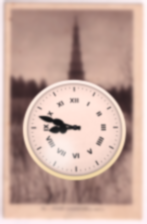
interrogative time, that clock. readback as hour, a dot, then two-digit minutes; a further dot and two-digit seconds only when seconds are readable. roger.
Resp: 8.48
